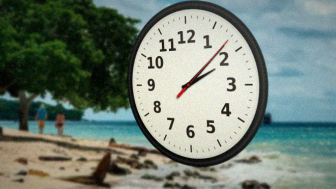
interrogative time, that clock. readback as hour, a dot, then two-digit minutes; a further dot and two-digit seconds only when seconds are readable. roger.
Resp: 2.08.08
